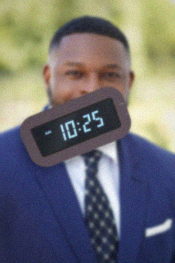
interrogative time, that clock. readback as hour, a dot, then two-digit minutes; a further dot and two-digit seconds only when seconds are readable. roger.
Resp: 10.25
